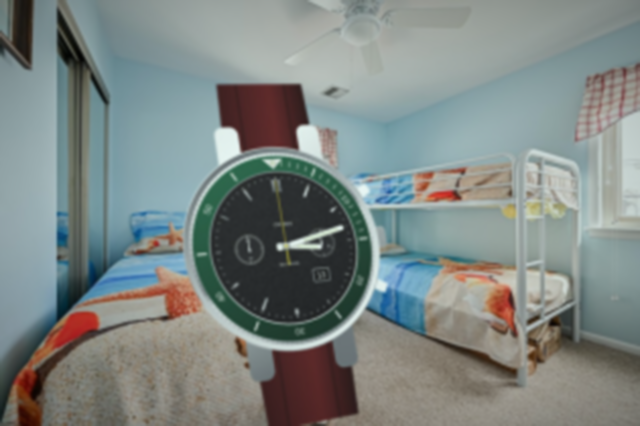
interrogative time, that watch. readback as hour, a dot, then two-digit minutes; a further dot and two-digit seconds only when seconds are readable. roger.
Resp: 3.13
